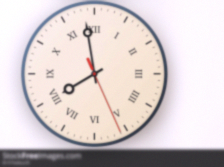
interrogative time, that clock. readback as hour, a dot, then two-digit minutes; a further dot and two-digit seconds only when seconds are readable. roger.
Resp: 7.58.26
